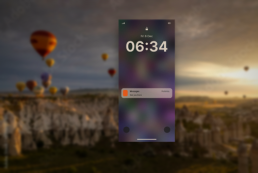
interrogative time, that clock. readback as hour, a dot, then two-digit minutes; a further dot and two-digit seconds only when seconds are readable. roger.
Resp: 6.34
